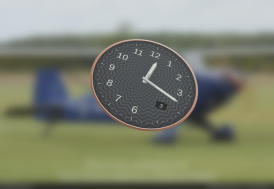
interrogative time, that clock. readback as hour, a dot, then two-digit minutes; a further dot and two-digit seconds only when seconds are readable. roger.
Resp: 12.18
